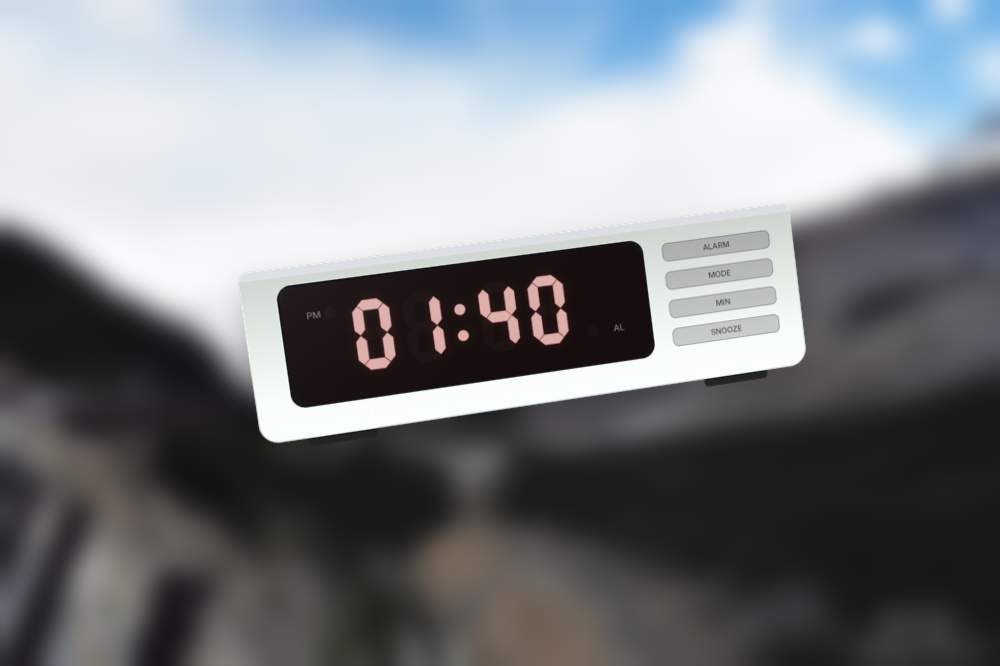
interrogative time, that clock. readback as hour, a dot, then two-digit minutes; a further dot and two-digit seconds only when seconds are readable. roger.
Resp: 1.40
